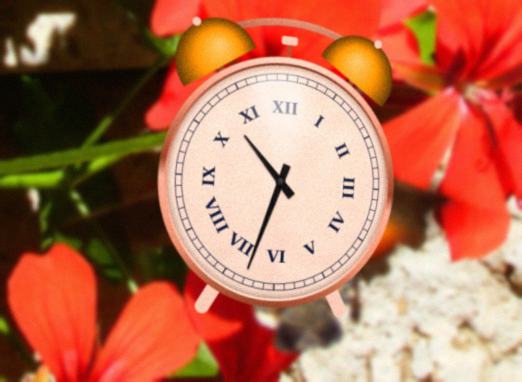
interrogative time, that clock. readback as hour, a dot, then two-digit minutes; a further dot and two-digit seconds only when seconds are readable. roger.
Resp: 10.33
